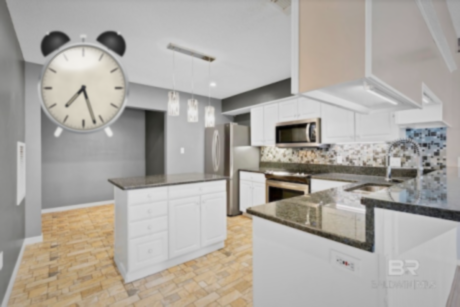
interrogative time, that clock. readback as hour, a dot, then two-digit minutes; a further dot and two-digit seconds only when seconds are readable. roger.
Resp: 7.27
